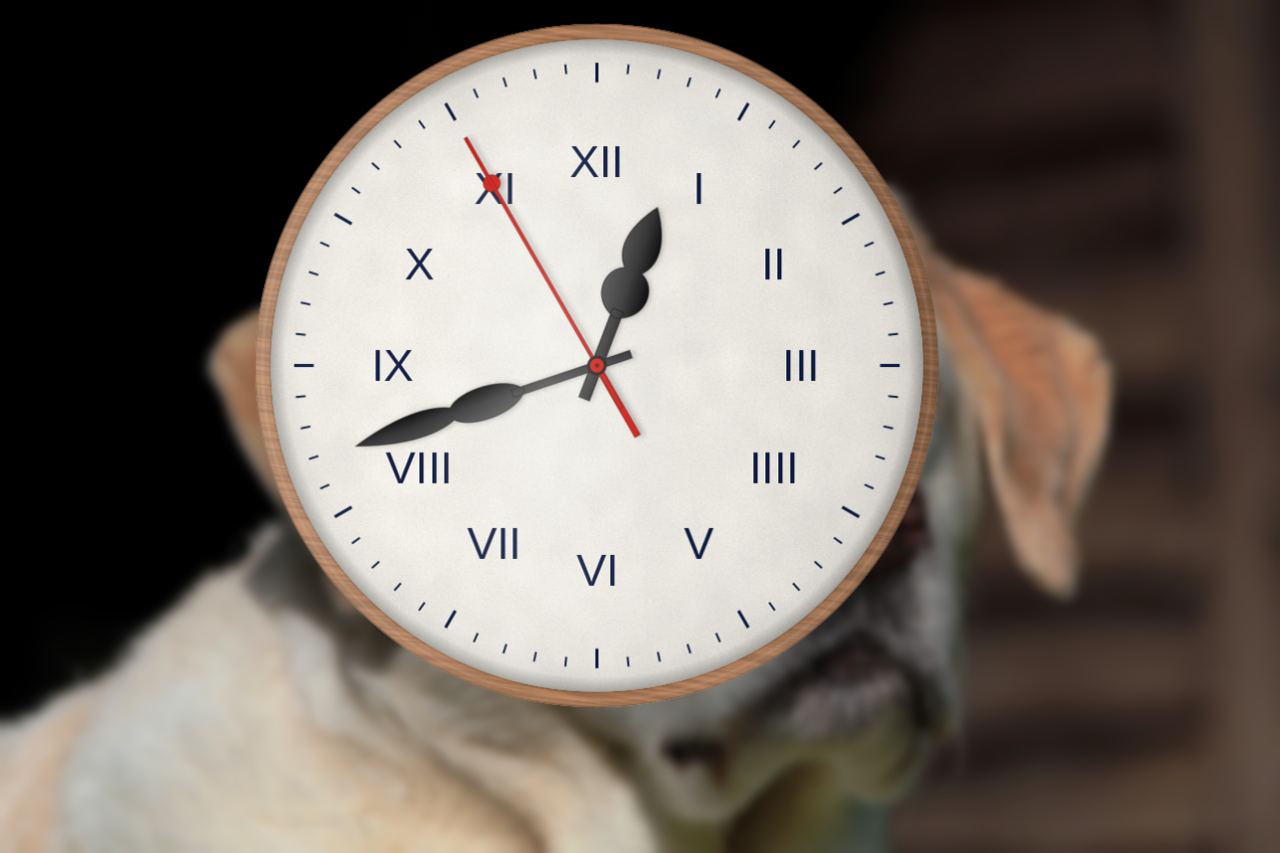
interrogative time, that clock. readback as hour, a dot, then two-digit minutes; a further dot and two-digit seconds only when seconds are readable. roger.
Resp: 12.41.55
